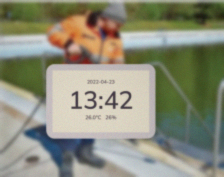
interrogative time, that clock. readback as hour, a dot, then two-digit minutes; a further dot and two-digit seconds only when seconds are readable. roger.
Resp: 13.42
